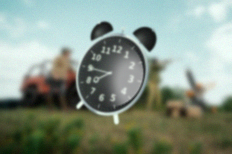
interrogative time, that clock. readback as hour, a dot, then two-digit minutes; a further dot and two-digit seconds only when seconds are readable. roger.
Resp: 7.45
